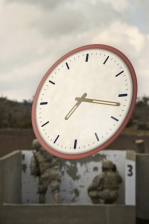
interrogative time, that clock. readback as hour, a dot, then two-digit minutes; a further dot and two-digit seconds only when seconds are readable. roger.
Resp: 7.17
